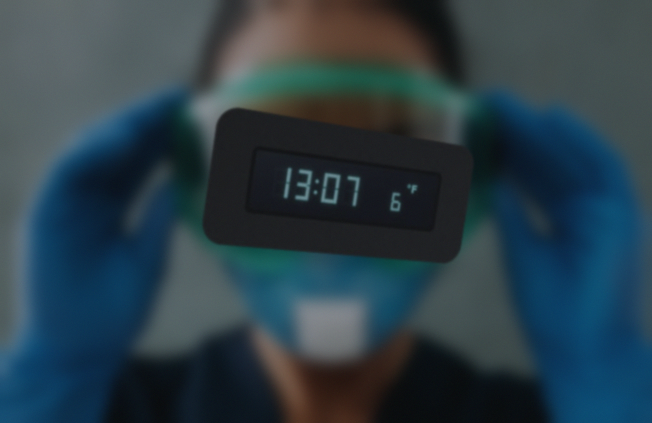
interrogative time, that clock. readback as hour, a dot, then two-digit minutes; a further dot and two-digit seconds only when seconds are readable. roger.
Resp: 13.07
